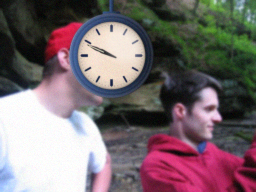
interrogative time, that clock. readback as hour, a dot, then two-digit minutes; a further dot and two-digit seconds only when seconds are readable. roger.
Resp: 9.49
